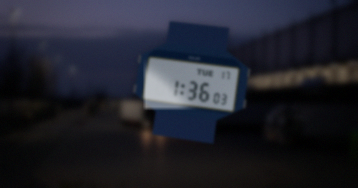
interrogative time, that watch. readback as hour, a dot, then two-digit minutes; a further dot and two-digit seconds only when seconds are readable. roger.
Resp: 1.36
